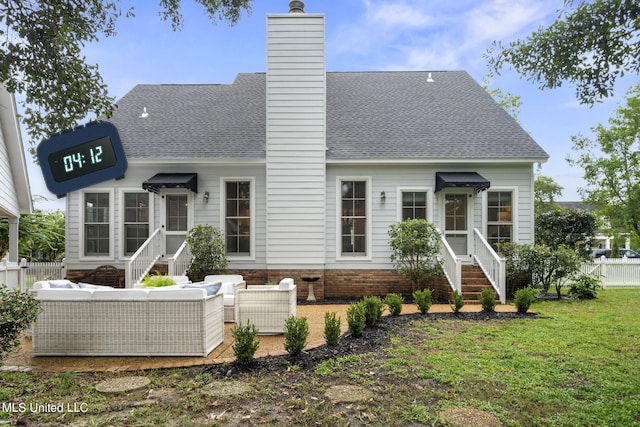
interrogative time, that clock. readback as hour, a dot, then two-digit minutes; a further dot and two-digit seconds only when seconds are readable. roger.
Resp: 4.12
